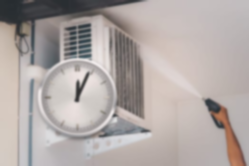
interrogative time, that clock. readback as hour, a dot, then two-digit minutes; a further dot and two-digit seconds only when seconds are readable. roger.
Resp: 12.04
